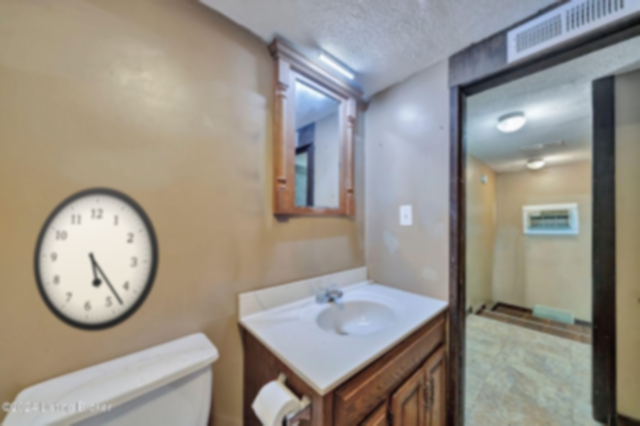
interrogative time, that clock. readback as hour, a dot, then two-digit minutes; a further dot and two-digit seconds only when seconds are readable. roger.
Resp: 5.23
